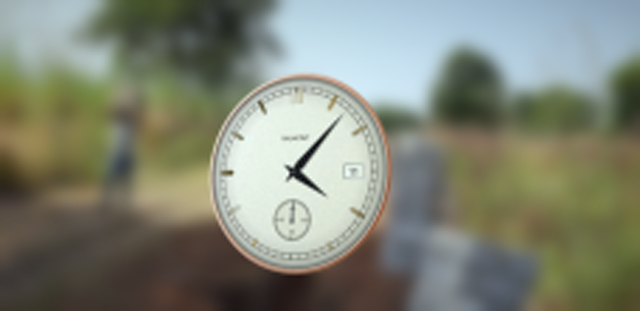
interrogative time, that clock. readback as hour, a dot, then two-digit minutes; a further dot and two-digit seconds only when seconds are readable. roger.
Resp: 4.07
